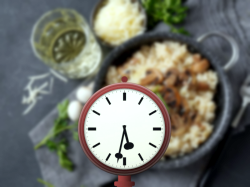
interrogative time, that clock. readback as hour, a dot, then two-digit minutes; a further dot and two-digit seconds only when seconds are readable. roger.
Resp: 5.32
